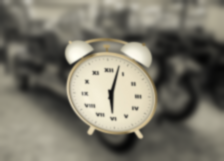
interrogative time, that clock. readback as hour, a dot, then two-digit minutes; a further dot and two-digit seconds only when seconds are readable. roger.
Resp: 6.03
